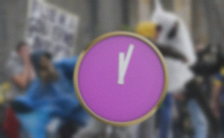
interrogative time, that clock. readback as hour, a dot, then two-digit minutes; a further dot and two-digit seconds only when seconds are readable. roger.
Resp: 12.03
